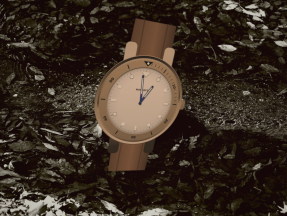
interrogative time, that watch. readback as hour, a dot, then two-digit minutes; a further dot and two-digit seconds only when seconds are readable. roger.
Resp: 12.59
